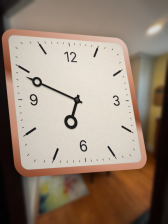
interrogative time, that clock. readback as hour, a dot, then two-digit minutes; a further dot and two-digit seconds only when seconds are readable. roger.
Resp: 6.49
